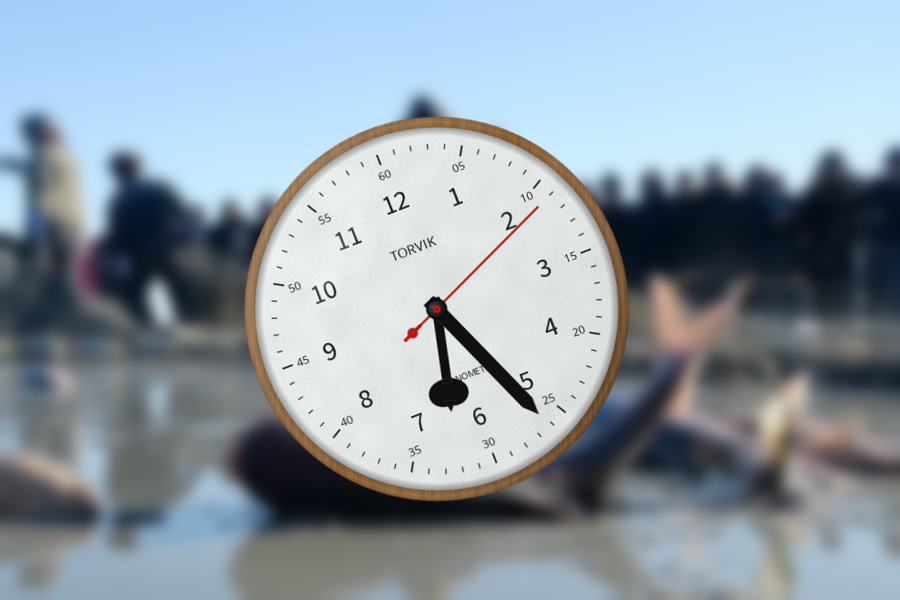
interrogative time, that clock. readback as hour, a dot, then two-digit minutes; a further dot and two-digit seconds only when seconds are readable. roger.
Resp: 6.26.11
